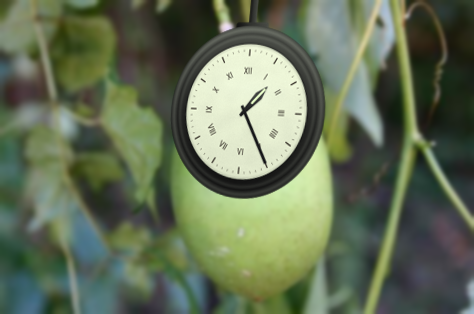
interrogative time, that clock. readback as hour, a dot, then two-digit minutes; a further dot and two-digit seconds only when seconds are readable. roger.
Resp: 1.25
